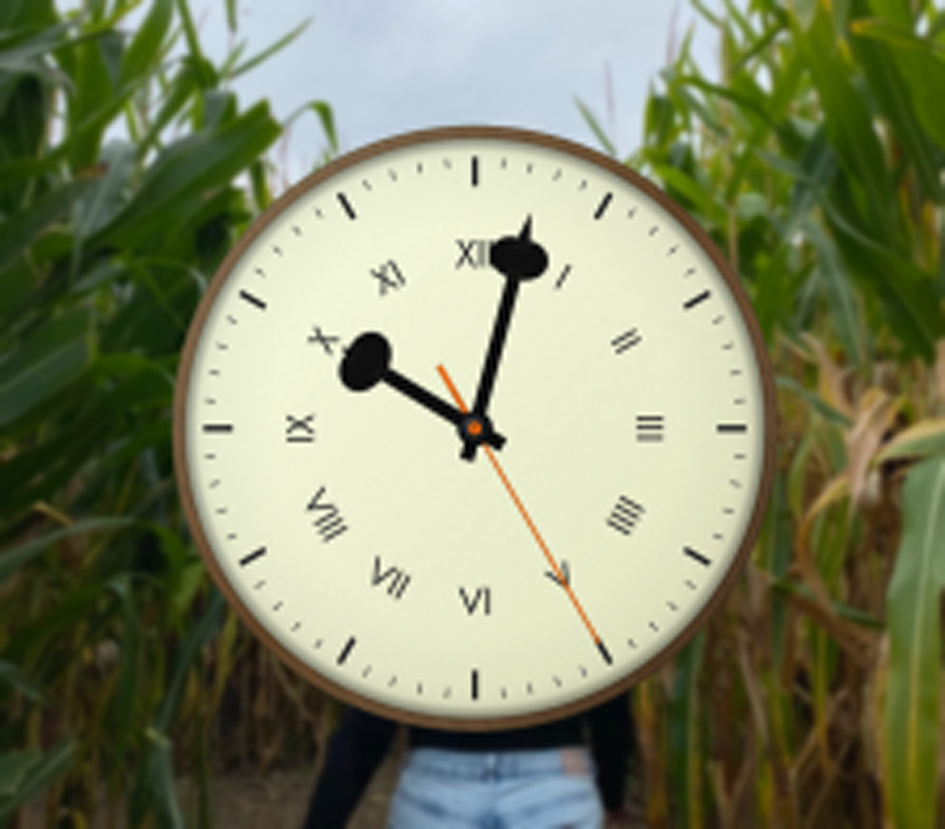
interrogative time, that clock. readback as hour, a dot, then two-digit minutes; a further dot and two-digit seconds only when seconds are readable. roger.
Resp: 10.02.25
